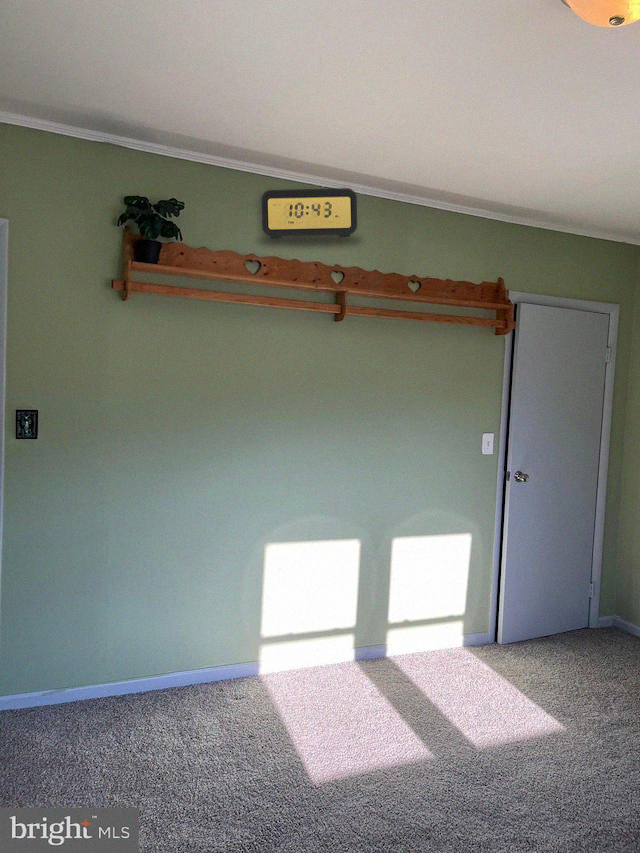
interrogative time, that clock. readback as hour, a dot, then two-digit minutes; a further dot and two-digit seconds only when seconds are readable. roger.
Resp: 10.43
